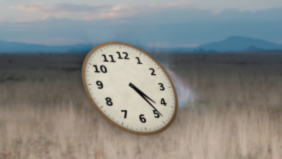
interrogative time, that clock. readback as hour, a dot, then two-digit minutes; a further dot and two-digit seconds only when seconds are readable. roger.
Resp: 4.24
